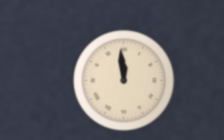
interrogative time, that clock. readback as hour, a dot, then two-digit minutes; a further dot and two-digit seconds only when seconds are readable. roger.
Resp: 11.59
